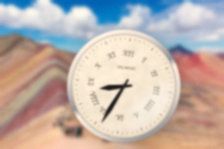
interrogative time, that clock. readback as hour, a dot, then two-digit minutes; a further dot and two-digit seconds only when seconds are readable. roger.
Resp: 8.34
